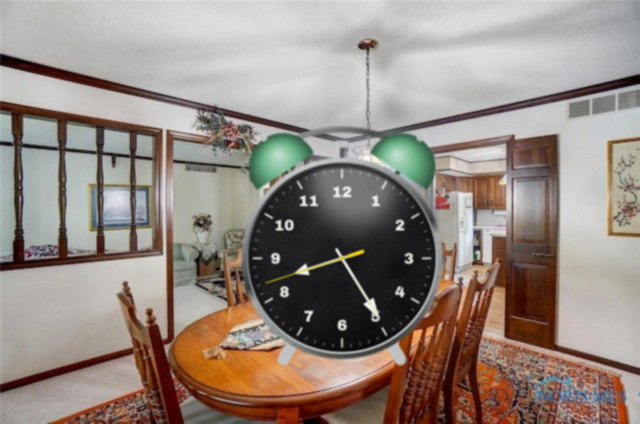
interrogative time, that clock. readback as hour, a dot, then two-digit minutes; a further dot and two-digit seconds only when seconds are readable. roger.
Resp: 8.24.42
